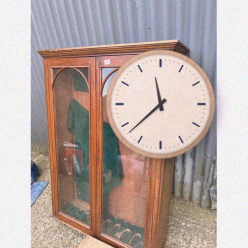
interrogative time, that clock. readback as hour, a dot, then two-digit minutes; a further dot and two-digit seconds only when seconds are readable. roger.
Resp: 11.38
